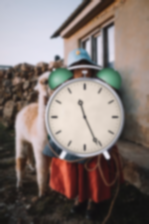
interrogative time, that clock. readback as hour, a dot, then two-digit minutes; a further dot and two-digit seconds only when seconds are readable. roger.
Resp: 11.26
